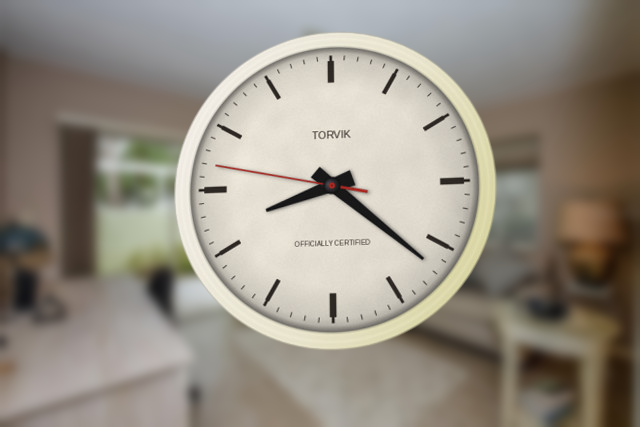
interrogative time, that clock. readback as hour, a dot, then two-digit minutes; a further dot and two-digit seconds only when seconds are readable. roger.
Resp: 8.21.47
